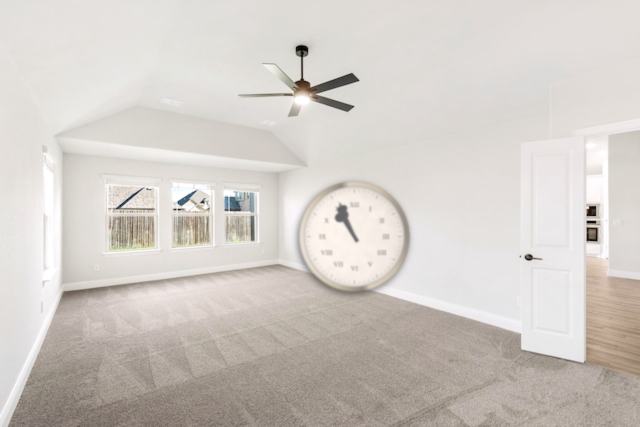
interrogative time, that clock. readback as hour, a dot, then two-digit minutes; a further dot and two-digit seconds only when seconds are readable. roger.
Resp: 10.56
